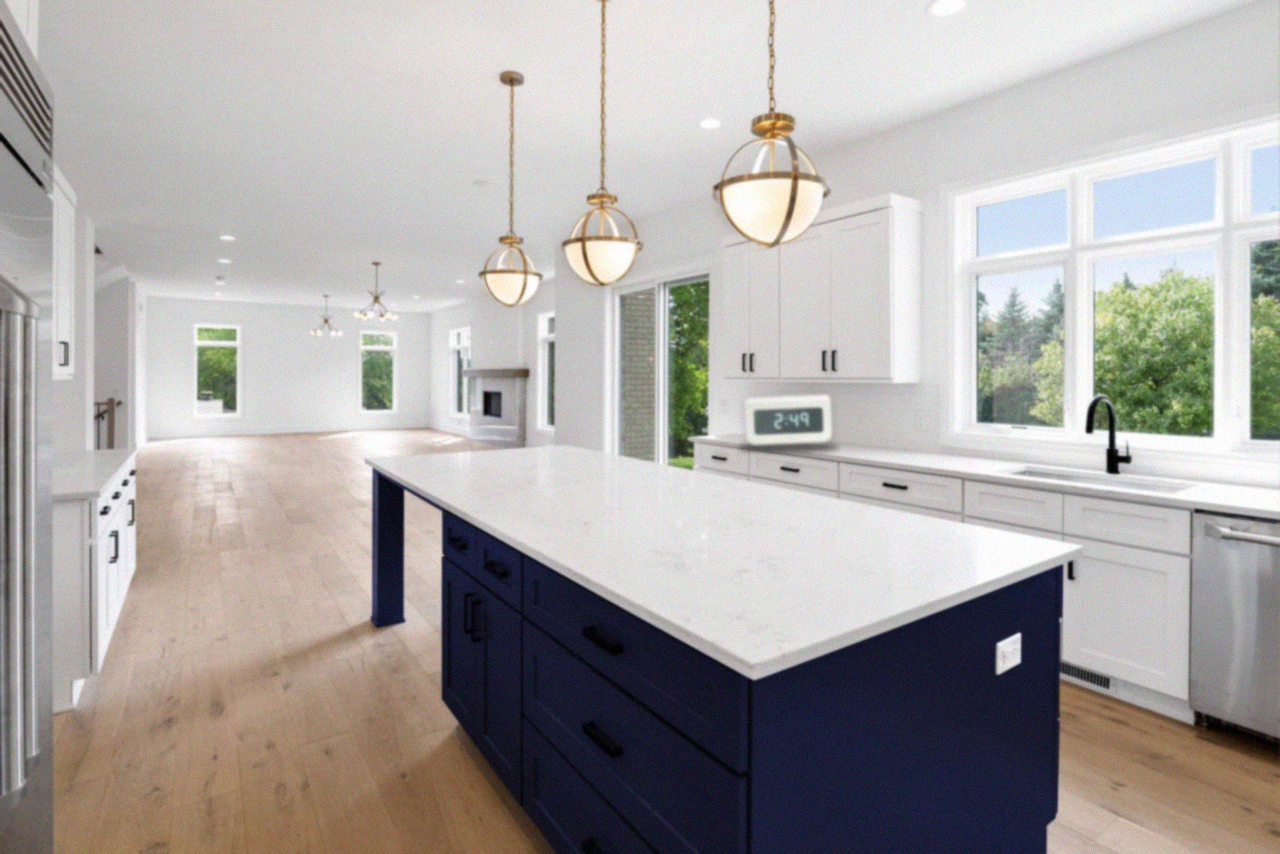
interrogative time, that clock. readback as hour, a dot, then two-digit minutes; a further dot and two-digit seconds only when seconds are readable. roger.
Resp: 2.49
